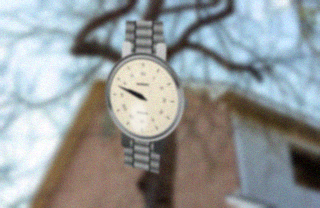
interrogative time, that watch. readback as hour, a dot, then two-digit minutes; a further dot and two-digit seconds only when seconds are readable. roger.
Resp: 9.48
